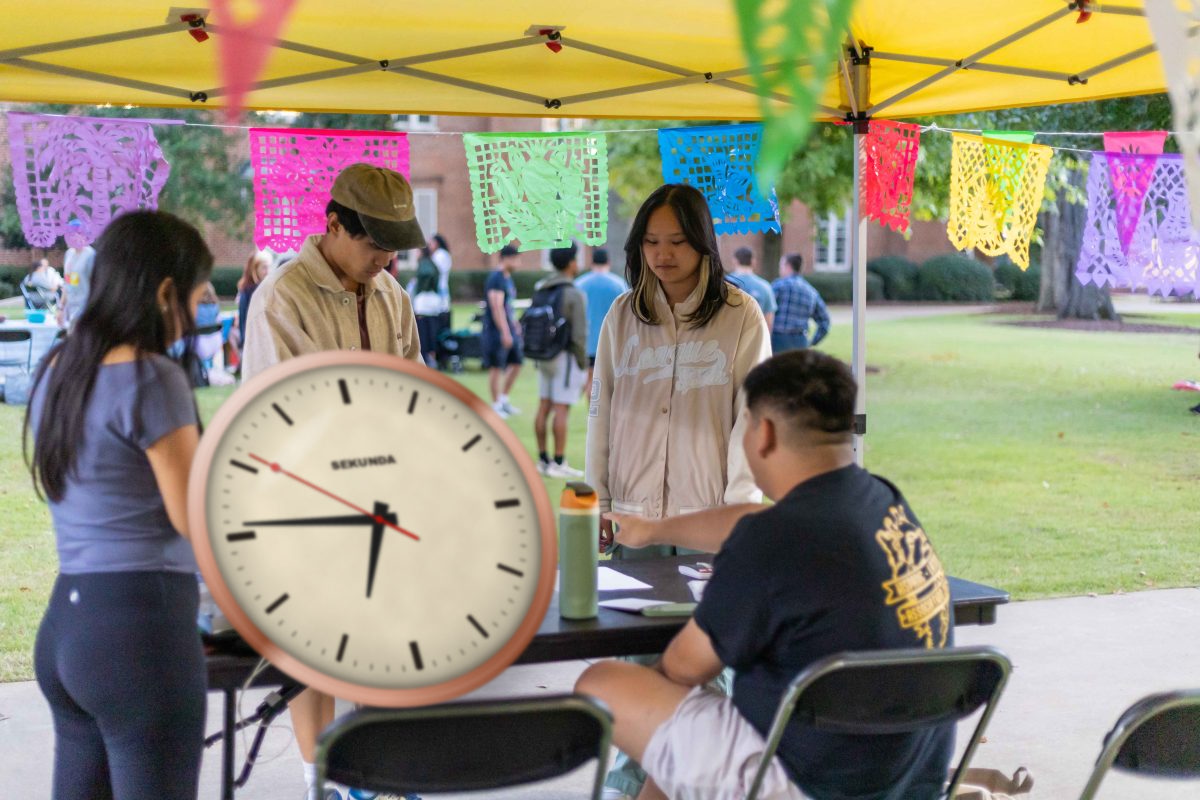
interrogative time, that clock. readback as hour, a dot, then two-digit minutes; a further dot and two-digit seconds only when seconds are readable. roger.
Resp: 6.45.51
